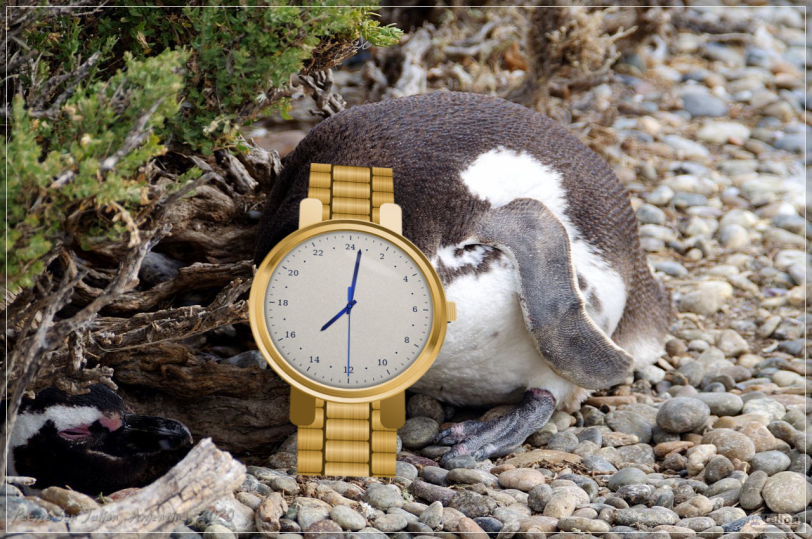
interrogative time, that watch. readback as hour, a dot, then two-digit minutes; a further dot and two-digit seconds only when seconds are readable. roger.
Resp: 15.01.30
